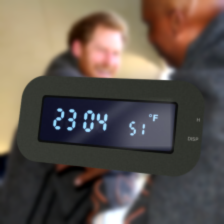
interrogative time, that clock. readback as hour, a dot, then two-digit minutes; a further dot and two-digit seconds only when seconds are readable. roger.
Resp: 23.04
